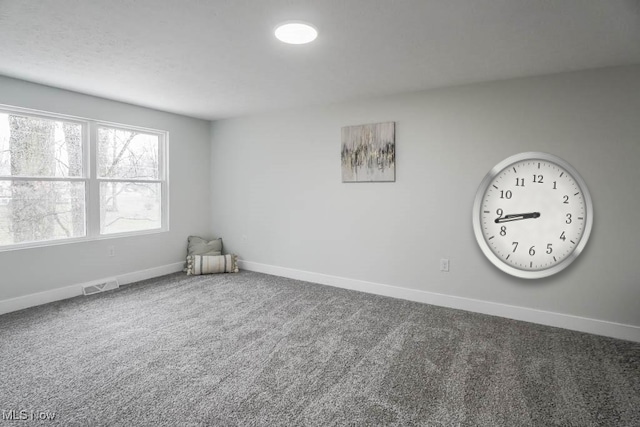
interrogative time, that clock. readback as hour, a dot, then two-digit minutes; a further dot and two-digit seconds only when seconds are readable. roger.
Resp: 8.43
